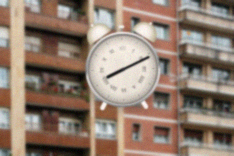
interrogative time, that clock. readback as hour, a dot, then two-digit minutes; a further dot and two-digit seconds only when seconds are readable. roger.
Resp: 8.11
